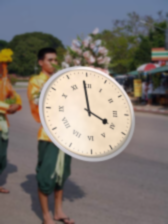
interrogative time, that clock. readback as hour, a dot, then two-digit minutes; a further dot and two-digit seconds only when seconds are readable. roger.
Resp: 3.59
